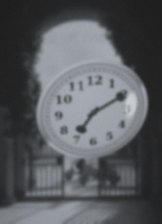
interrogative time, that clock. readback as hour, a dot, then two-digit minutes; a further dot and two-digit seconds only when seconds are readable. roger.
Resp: 7.10
